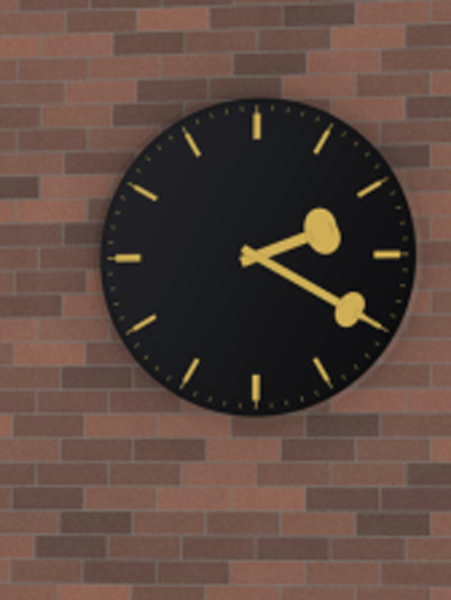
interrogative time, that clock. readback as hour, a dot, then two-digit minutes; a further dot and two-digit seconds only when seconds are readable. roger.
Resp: 2.20
